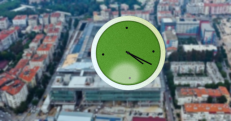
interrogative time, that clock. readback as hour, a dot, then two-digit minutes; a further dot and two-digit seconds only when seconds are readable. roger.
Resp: 4.20
